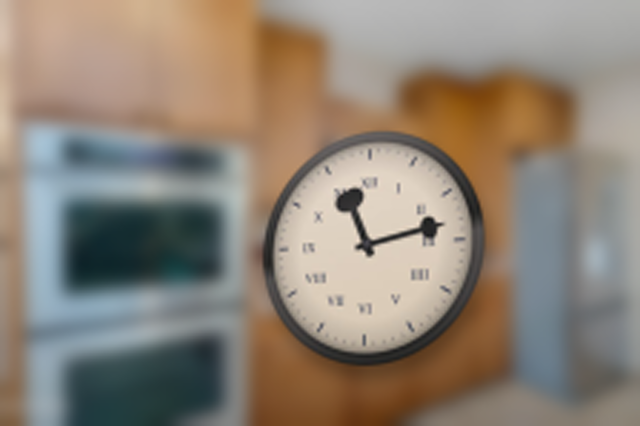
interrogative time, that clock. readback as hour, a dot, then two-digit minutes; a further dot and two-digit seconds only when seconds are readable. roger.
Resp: 11.13
